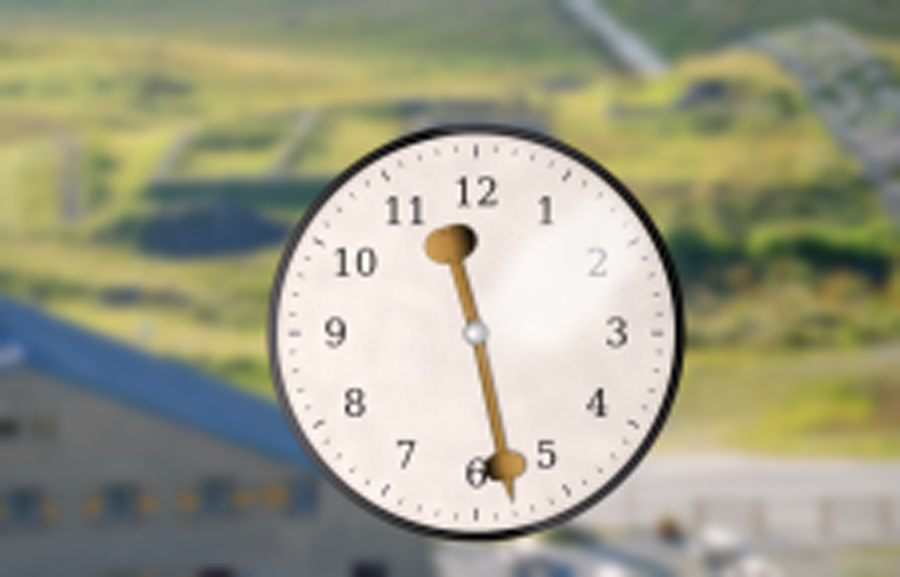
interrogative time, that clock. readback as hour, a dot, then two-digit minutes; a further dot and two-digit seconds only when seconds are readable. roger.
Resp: 11.28
